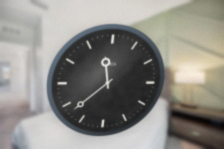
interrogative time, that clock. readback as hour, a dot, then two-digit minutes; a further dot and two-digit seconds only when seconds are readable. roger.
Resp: 11.38
